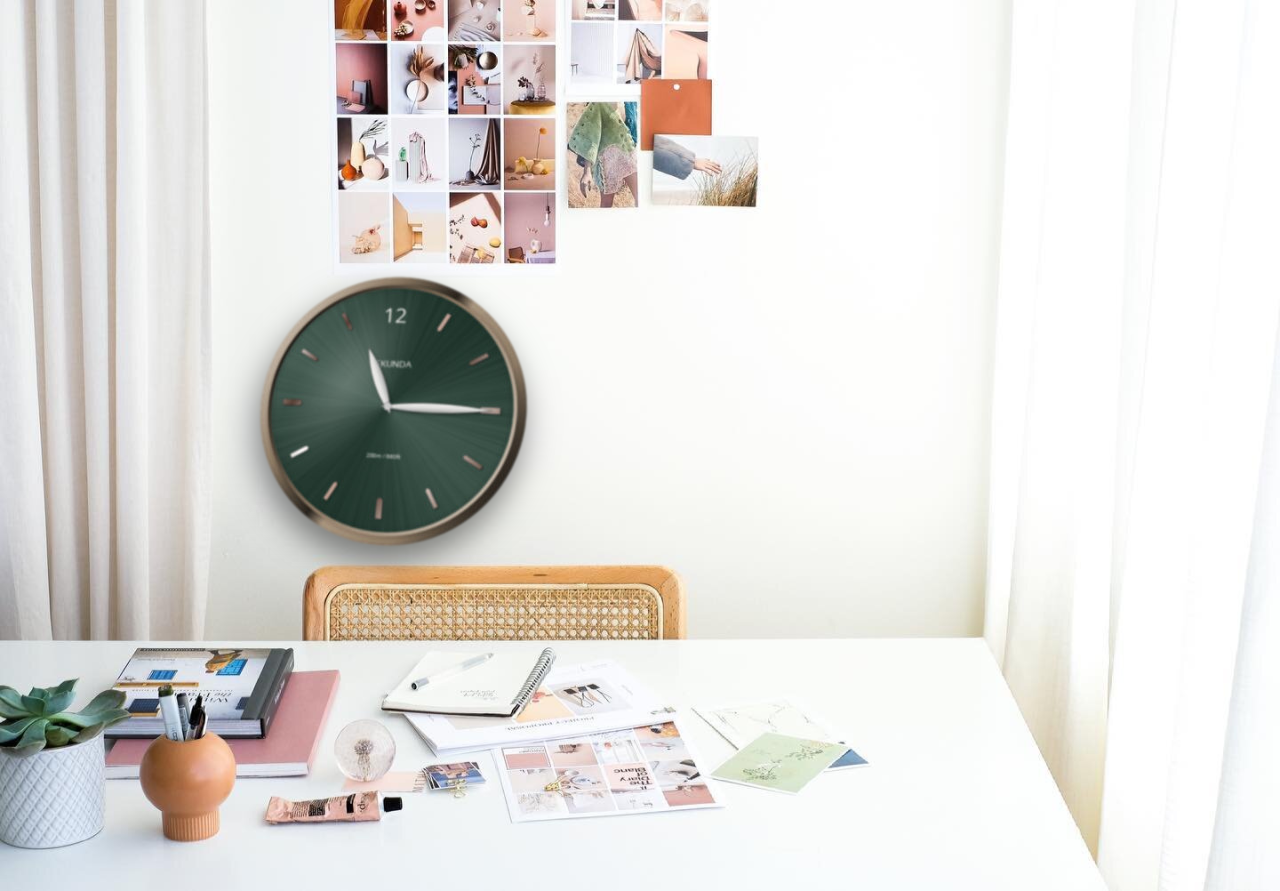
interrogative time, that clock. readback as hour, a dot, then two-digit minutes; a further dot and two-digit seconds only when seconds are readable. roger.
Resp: 11.15
